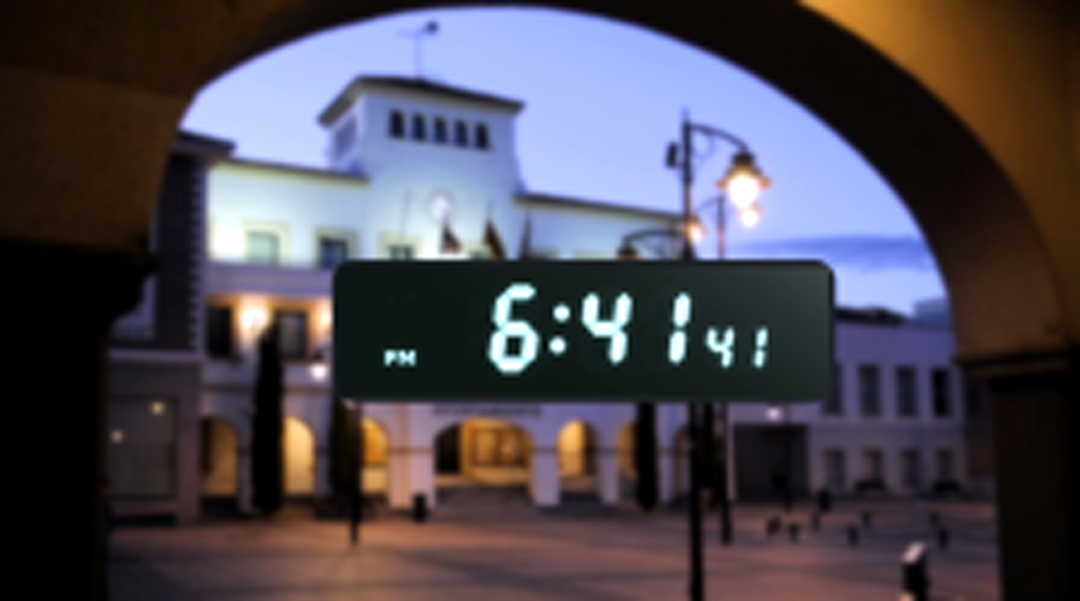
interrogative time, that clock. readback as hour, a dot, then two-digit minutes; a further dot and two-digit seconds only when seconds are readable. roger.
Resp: 6.41.41
